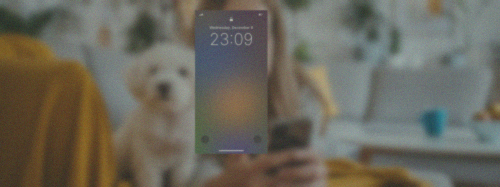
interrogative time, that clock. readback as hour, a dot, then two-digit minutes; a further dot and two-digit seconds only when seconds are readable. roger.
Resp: 23.09
